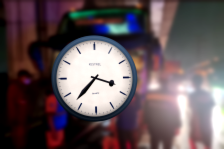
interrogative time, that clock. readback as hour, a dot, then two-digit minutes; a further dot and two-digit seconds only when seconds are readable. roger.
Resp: 3.37
